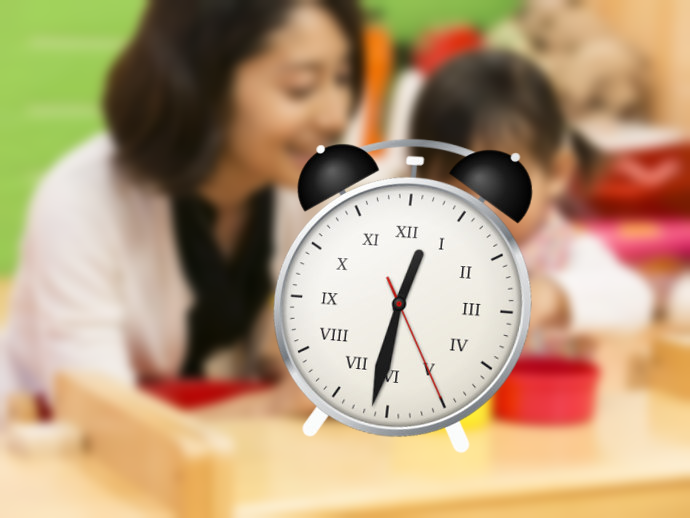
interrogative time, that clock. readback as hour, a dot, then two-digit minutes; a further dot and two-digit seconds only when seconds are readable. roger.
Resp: 12.31.25
